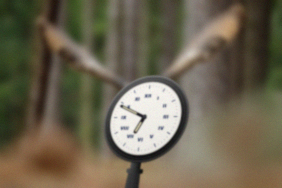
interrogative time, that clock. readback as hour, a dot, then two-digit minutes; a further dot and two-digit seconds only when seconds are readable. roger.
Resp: 6.49
